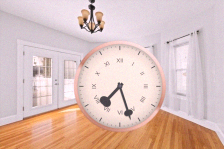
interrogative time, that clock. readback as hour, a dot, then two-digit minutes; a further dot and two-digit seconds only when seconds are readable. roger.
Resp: 7.27
